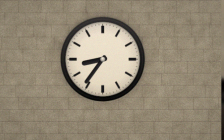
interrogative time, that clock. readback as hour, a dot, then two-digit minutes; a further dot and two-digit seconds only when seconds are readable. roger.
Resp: 8.36
